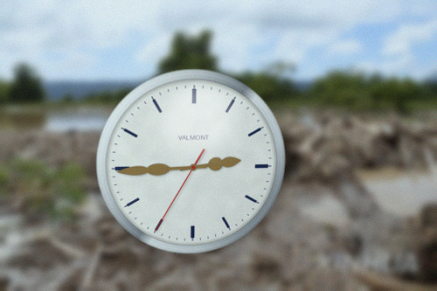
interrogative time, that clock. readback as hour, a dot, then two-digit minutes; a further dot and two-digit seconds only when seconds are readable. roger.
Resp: 2.44.35
